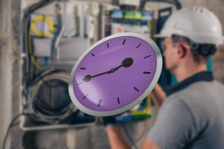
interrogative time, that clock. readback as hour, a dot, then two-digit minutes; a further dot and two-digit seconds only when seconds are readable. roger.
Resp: 1.41
